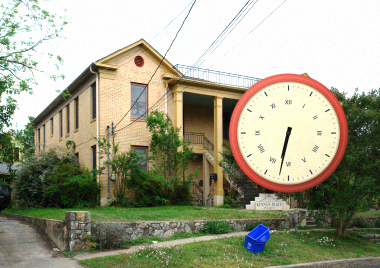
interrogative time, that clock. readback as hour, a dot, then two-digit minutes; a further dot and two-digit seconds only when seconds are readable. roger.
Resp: 6.32
